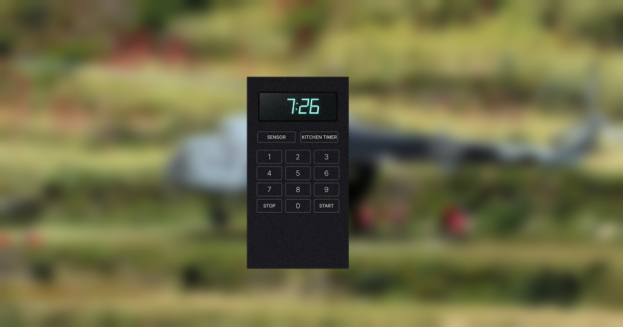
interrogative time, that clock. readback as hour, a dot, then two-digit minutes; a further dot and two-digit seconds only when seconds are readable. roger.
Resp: 7.26
